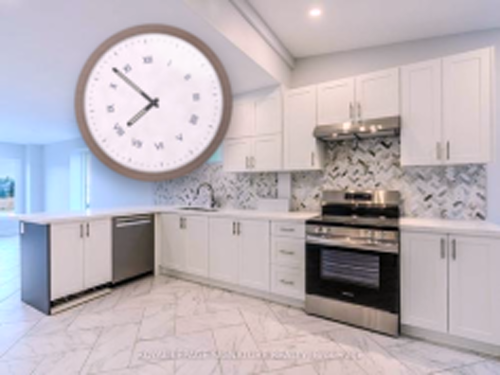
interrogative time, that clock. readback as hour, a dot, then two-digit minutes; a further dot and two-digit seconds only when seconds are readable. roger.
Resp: 7.53
